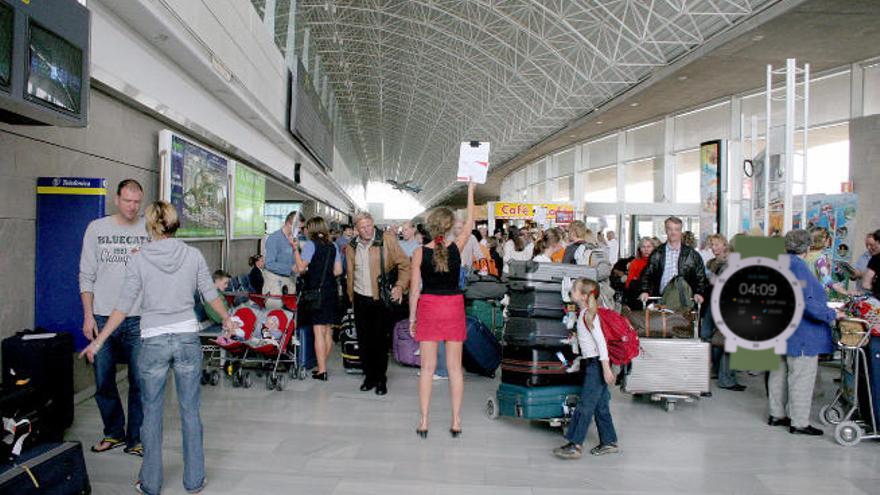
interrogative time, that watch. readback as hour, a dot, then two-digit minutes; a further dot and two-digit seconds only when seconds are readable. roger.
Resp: 4.09
